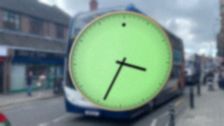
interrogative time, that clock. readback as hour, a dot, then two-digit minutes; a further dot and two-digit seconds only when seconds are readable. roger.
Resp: 3.34
